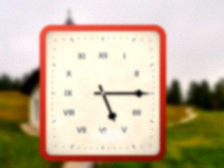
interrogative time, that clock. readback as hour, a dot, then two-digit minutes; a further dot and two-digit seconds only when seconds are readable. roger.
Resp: 5.15
